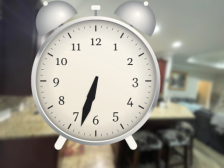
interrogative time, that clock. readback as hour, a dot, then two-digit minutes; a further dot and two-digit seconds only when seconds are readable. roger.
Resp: 6.33
